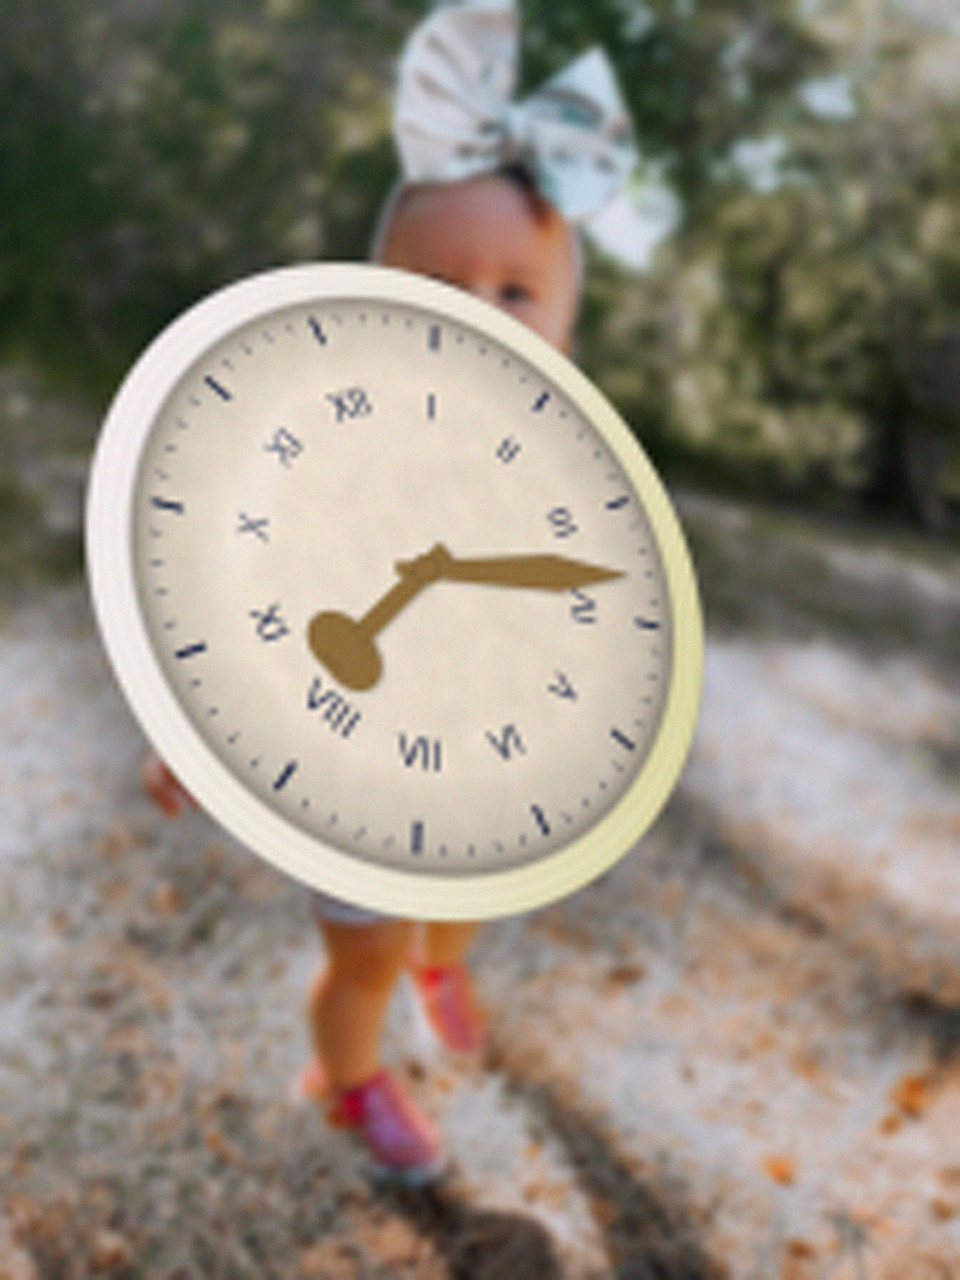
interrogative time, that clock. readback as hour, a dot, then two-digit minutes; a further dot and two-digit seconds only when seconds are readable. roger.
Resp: 8.18
